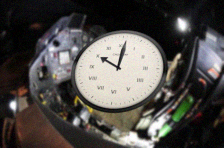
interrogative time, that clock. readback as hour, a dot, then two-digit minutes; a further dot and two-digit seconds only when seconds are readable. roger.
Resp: 10.01
